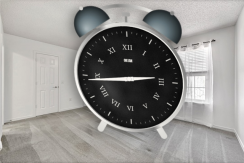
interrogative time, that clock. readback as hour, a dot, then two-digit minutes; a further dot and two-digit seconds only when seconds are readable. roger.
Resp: 2.44
